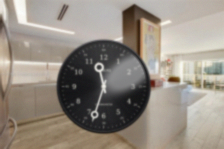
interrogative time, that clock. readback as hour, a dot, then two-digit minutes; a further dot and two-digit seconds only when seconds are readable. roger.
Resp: 11.33
